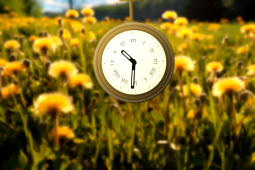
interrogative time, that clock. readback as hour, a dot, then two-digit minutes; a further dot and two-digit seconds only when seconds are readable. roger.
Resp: 10.31
